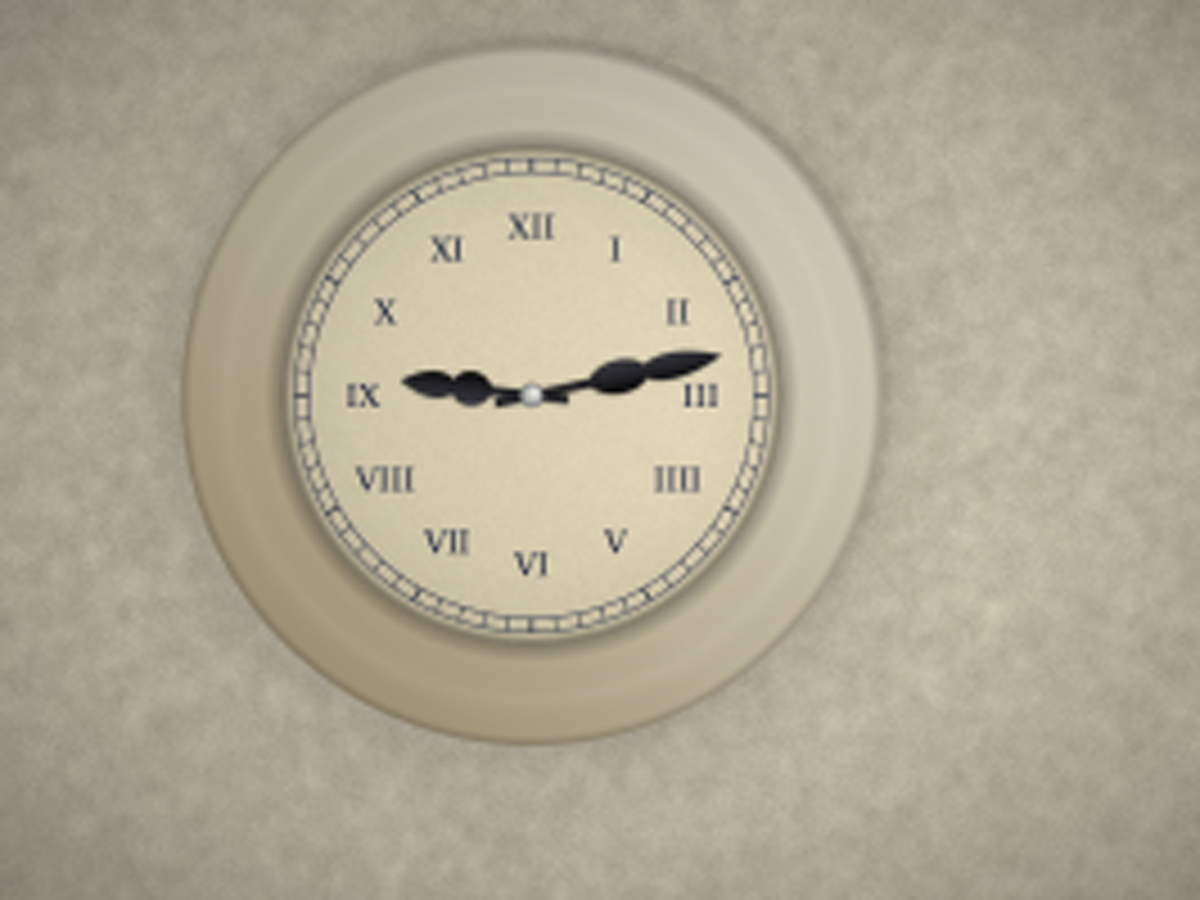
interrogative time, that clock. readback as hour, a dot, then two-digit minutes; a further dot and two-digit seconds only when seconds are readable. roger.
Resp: 9.13
